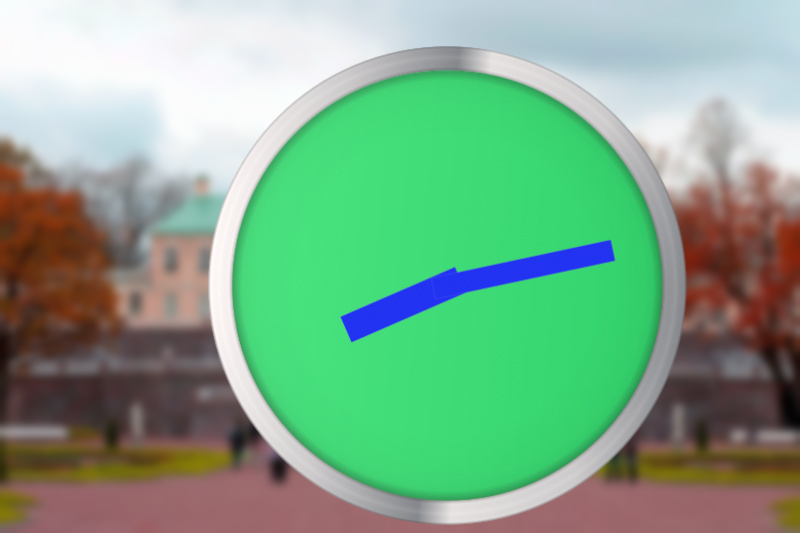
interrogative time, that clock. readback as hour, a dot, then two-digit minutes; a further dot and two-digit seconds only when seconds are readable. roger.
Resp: 8.13
